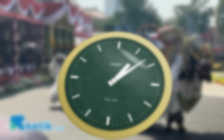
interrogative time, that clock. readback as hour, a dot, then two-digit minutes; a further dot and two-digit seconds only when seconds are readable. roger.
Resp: 1.08
